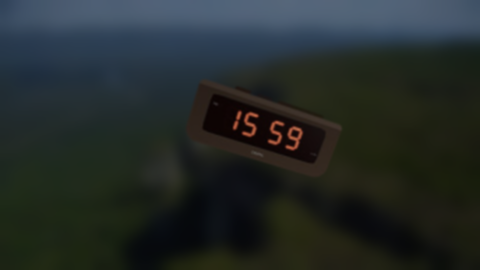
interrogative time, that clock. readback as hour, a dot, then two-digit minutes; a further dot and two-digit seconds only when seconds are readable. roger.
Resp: 15.59
